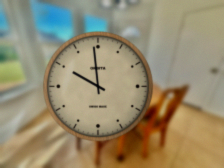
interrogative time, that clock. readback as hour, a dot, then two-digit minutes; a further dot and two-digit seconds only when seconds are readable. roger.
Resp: 9.59
